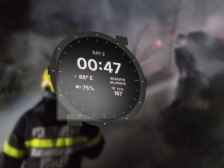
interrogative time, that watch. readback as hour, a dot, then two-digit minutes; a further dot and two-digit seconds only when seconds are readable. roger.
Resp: 0.47
